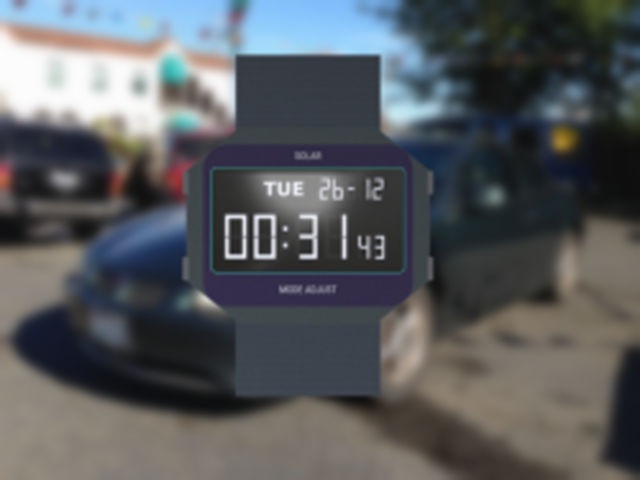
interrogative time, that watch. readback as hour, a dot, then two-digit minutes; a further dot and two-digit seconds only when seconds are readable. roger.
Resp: 0.31.43
